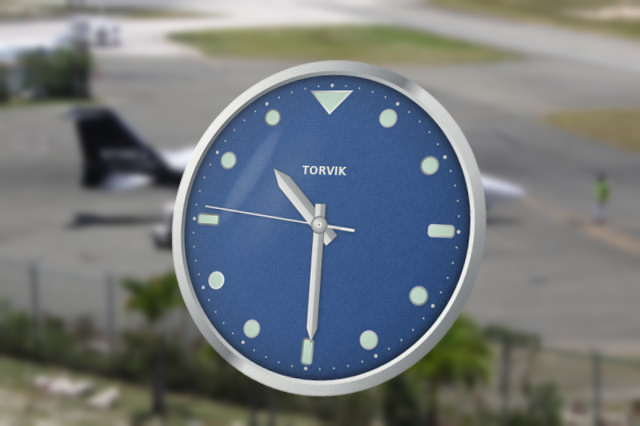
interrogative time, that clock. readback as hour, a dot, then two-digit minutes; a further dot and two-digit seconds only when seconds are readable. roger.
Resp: 10.29.46
